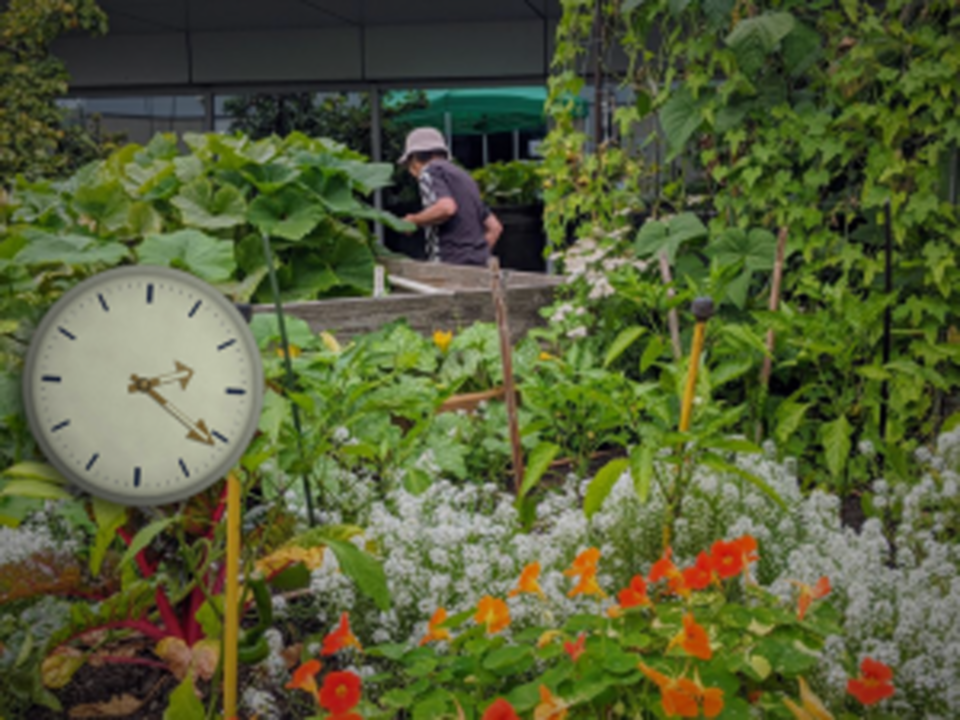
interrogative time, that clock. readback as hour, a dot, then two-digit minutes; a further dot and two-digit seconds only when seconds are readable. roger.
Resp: 2.21
